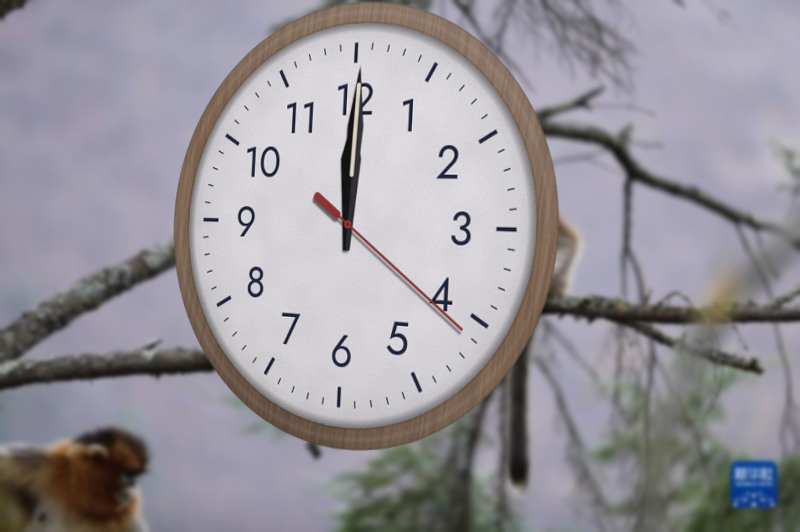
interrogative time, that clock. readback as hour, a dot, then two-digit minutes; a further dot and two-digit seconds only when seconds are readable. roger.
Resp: 12.00.21
